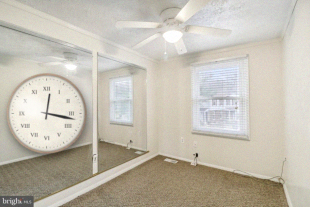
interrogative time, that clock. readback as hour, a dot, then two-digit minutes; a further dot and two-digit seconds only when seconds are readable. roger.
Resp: 12.17
